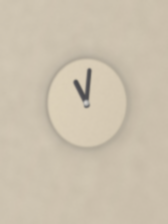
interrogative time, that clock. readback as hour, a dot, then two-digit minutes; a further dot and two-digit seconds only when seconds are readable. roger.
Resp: 11.01
